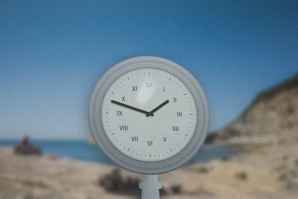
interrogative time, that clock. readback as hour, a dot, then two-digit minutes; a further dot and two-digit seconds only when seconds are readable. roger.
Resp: 1.48
